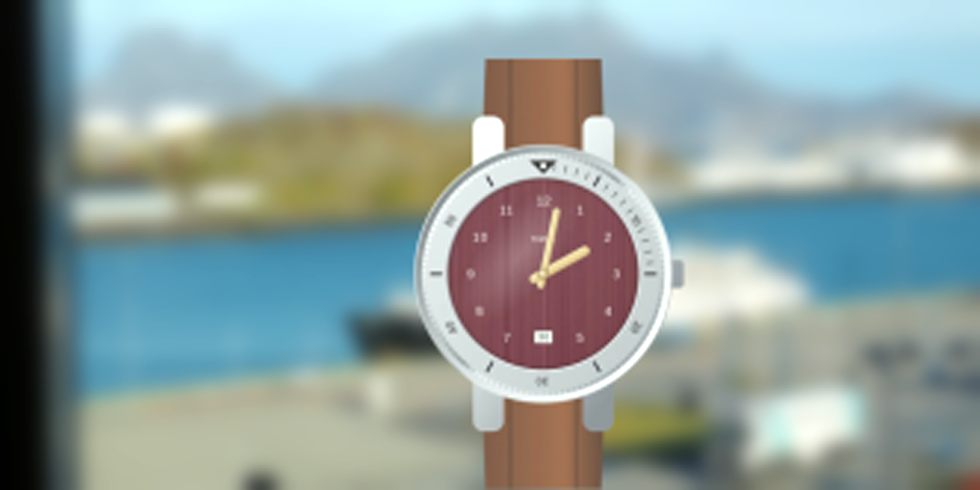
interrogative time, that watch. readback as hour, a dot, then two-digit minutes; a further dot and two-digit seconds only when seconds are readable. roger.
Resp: 2.02
